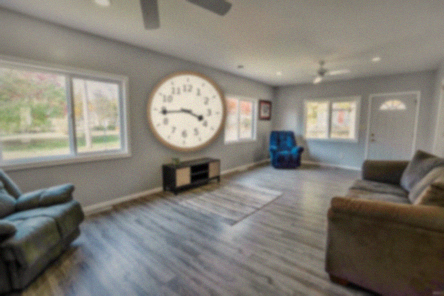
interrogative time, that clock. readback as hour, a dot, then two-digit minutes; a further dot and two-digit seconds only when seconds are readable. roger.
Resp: 3.44
